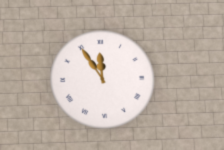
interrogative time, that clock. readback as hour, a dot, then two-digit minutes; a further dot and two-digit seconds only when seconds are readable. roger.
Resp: 11.55
